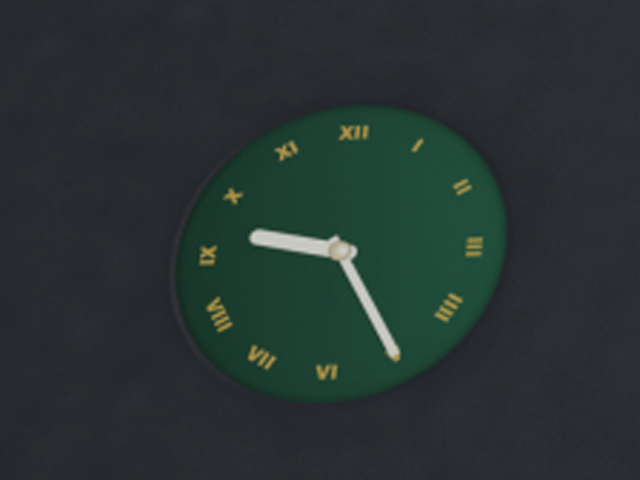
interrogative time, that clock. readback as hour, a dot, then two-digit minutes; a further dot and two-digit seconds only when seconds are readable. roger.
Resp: 9.25
